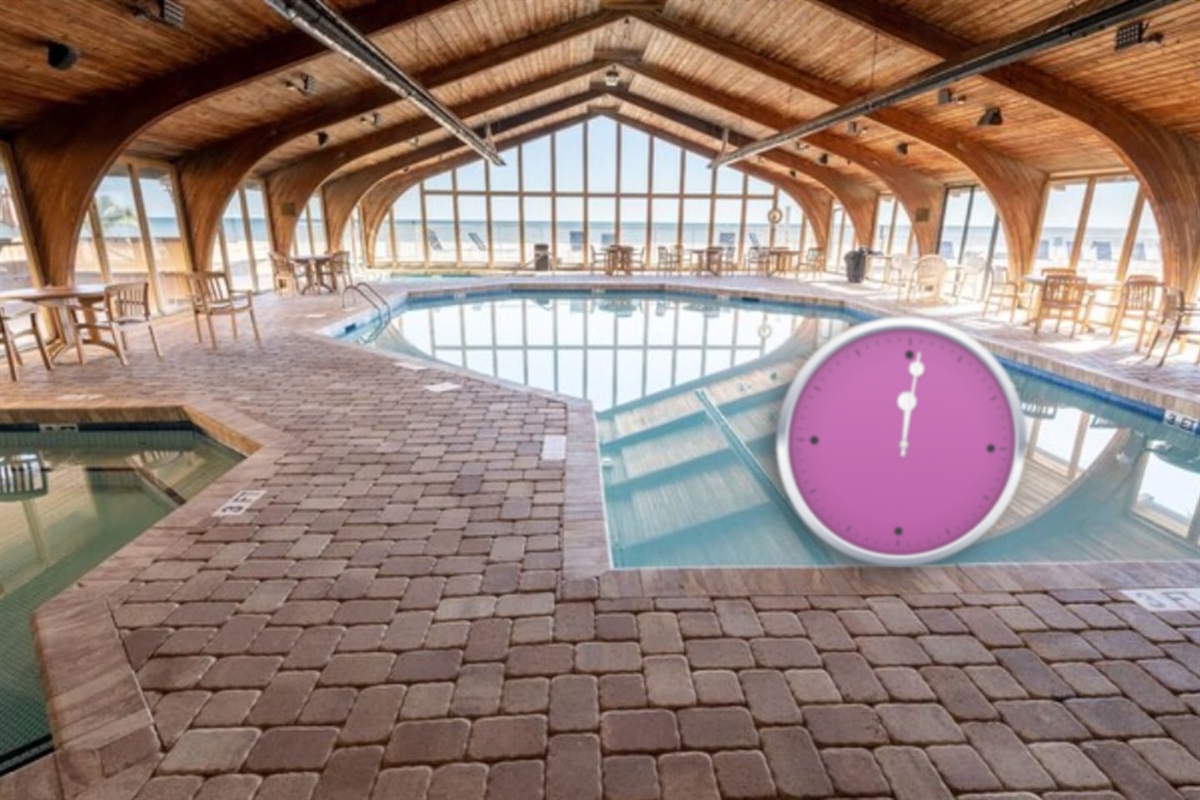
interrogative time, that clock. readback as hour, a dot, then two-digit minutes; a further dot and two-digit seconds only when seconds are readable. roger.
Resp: 12.01
